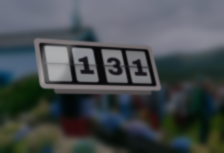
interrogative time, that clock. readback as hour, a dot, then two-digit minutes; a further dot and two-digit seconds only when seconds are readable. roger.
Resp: 1.31
